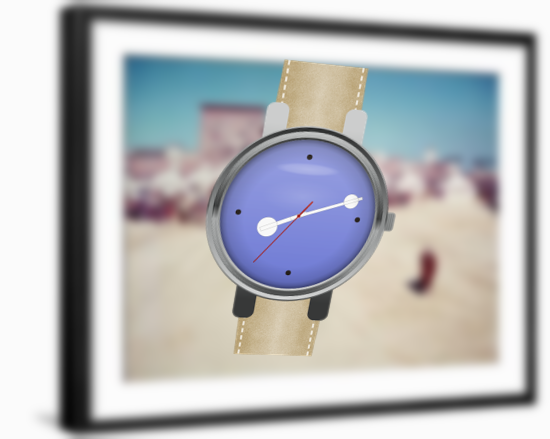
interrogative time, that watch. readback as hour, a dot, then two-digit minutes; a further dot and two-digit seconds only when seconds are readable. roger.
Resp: 8.11.36
